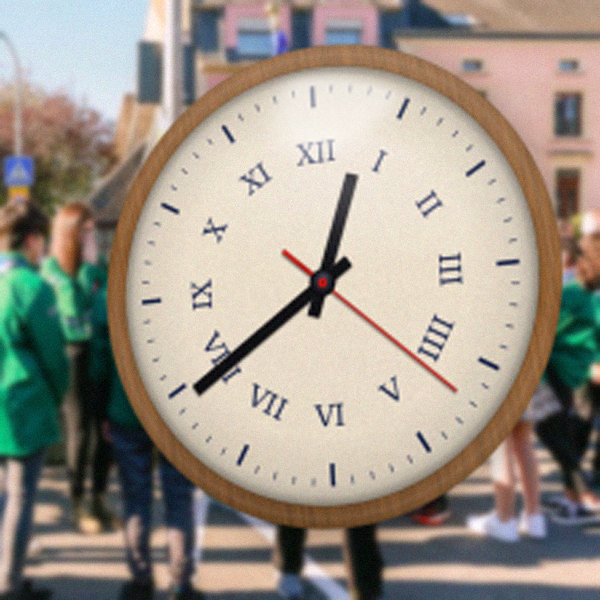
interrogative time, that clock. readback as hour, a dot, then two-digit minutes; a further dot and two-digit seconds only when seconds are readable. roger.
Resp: 12.39.22
